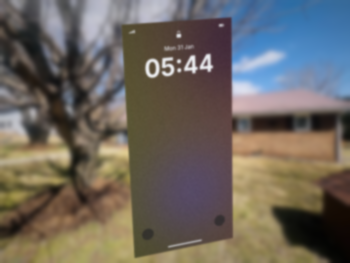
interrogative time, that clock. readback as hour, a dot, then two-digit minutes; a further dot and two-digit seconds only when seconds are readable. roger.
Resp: 5.44
